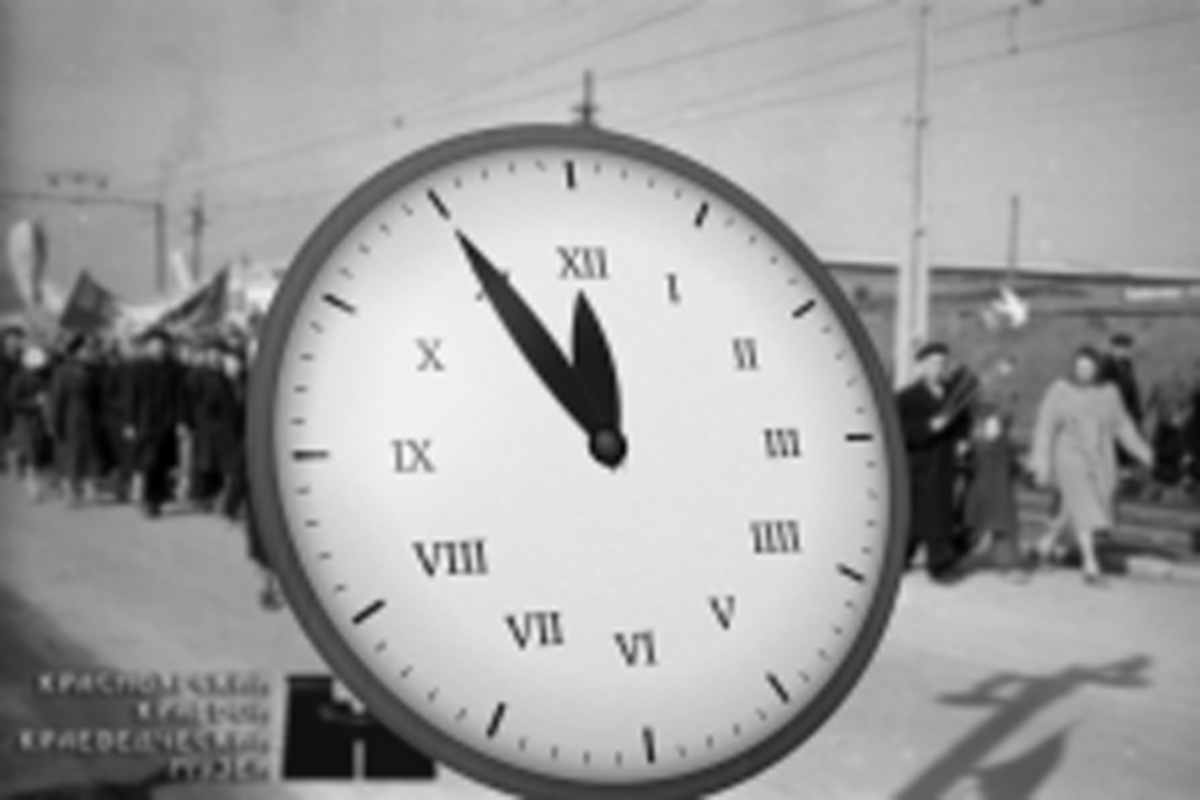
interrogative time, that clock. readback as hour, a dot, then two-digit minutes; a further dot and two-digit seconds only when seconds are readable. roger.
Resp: 11.55
